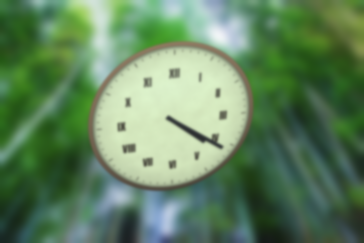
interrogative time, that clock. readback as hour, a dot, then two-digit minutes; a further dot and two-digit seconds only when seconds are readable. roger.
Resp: 4.21
